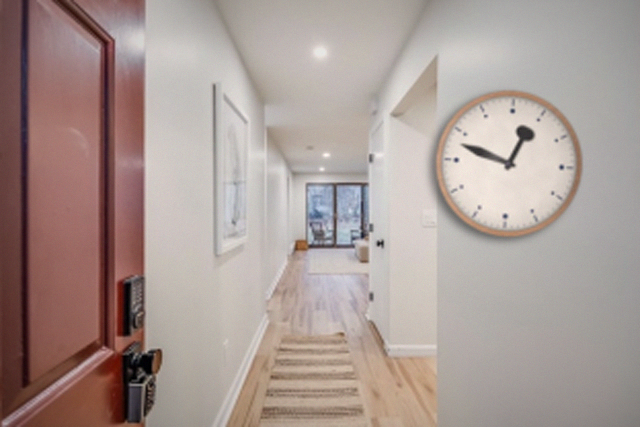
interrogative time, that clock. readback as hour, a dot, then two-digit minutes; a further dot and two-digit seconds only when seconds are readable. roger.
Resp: 12.48
